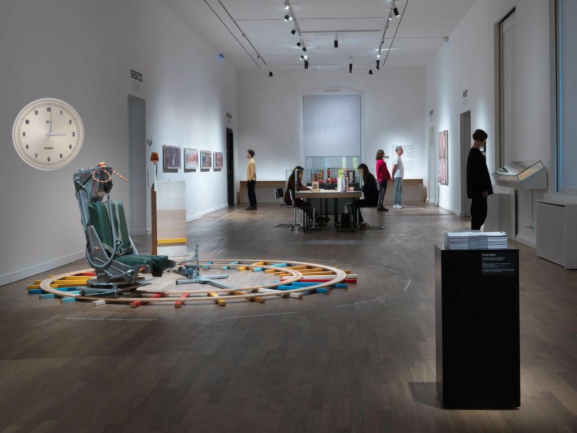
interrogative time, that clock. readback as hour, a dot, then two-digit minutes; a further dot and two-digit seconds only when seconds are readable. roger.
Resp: 3.01
